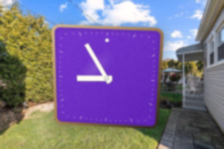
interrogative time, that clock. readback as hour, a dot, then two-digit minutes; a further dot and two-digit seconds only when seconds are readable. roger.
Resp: 8.55
